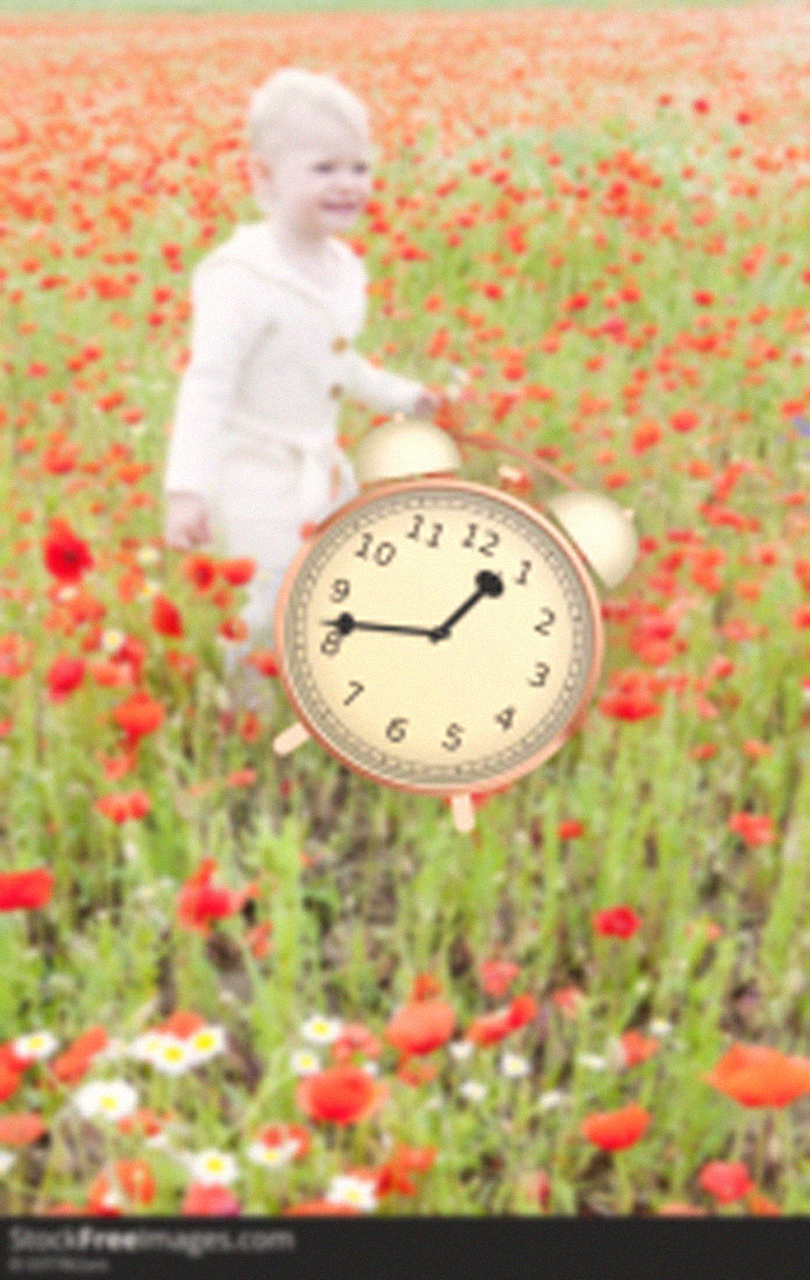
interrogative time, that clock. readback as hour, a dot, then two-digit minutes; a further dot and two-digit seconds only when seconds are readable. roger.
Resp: 12.42
